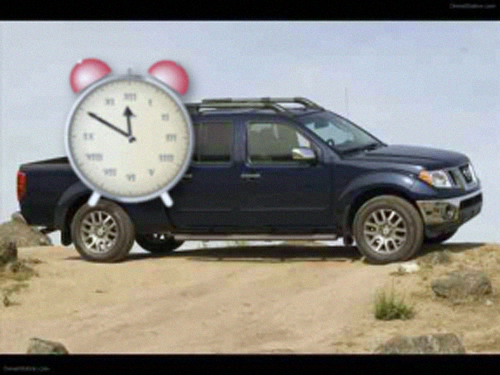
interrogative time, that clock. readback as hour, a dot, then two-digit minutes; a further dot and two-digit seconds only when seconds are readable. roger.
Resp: 11.50
